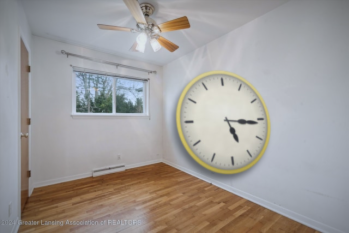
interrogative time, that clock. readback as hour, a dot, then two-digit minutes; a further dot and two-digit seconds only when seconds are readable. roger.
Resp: 5.16
